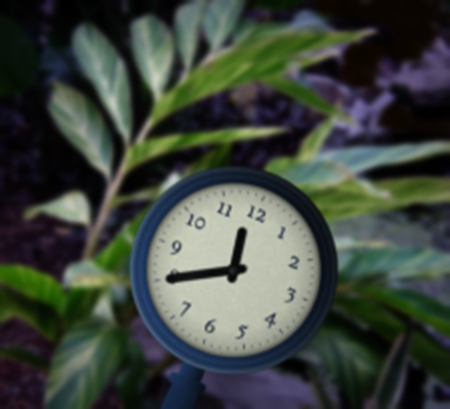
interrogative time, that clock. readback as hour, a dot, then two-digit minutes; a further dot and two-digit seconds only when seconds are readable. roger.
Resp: 11.40
